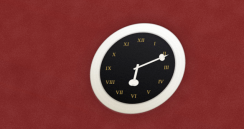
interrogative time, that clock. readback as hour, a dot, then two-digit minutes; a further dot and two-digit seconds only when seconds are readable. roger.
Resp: 6.11
